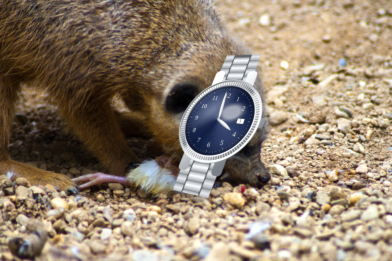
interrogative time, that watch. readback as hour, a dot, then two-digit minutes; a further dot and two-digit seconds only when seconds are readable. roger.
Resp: 3.59
